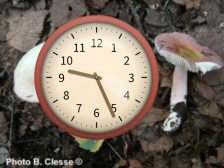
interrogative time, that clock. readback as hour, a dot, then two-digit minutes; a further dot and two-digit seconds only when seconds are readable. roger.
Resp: 9.26
